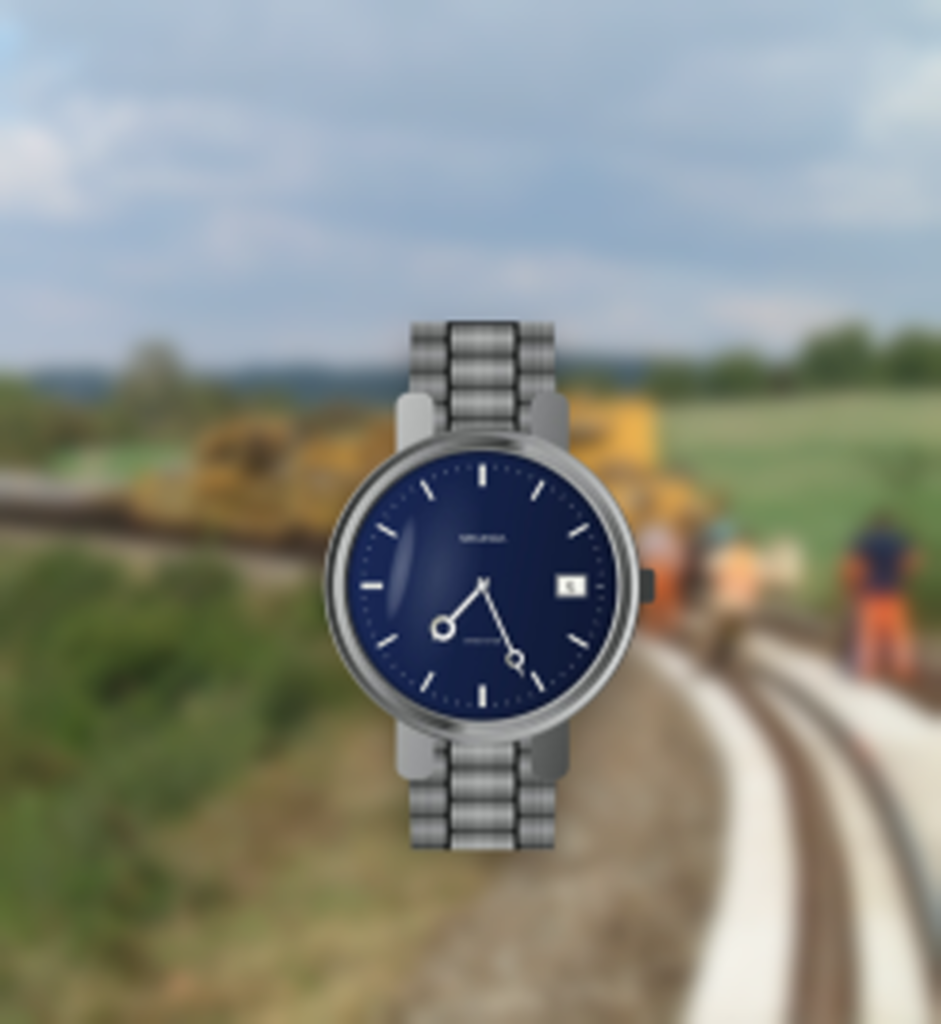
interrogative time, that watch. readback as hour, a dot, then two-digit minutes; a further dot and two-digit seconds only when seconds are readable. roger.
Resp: 7.26
